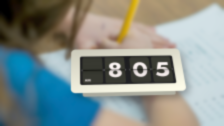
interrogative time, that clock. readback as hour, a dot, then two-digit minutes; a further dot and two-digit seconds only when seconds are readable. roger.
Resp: 8.05
